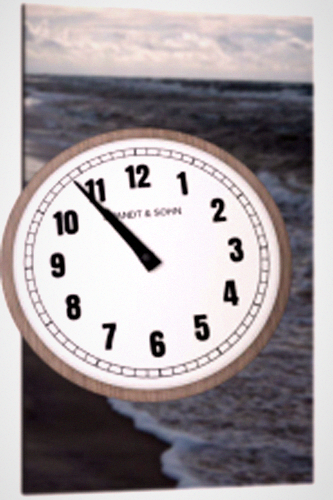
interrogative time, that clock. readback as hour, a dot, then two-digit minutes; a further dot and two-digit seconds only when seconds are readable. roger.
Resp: 10.54
